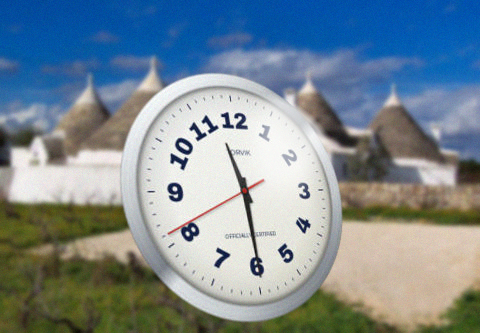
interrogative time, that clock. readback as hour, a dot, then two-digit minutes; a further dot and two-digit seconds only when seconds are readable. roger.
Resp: 11.29.41
